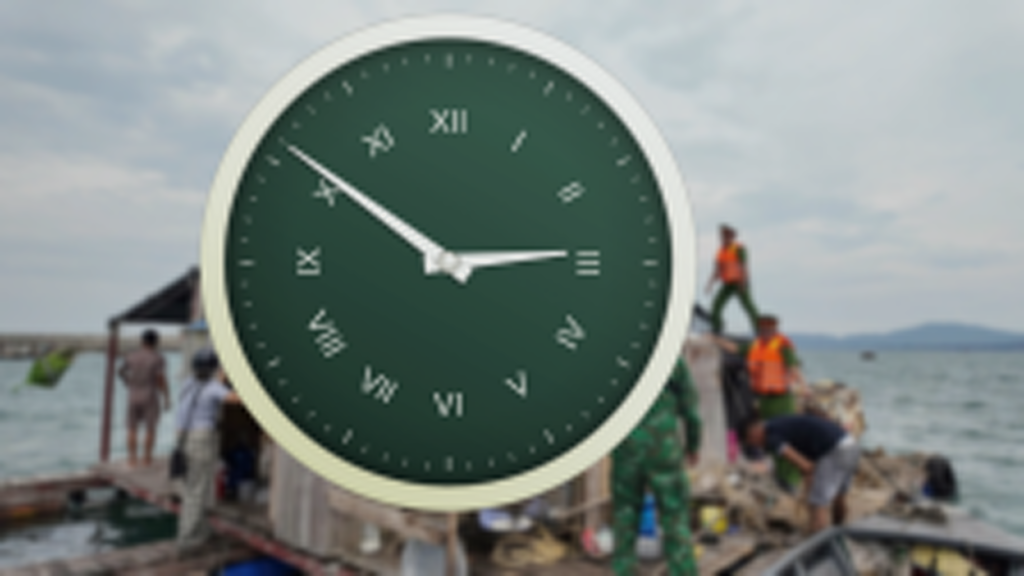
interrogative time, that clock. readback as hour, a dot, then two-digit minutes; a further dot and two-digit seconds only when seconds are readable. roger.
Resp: 2.51
